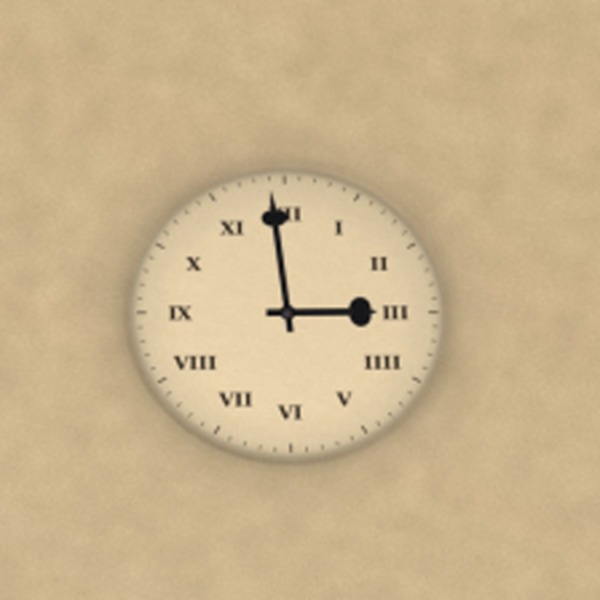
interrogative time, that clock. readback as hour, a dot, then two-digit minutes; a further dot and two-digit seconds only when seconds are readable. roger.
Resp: 2.59
